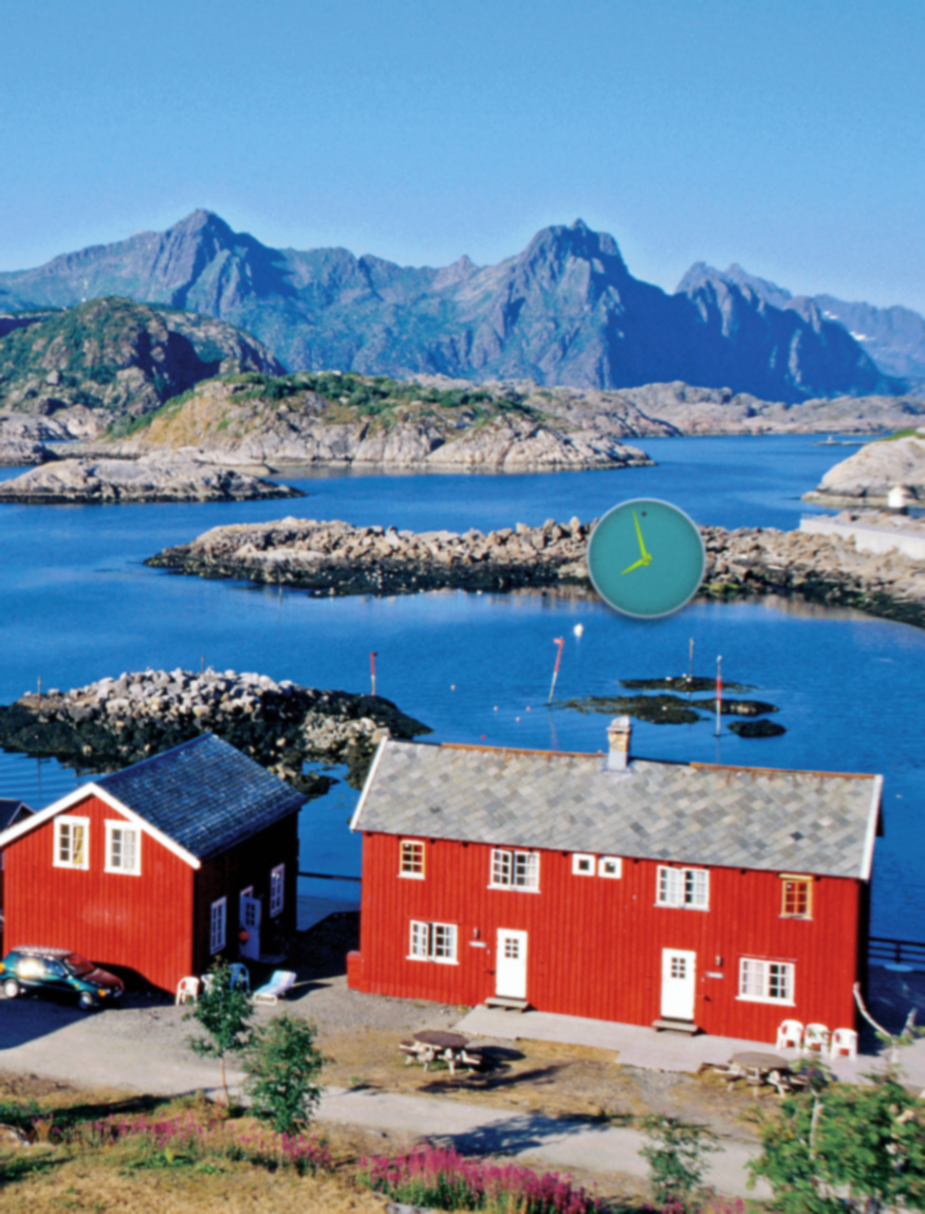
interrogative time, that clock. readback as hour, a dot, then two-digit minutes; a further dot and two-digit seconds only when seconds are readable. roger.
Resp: 7.58
